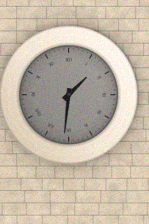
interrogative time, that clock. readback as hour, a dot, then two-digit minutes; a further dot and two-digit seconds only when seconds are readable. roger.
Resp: 1.31
